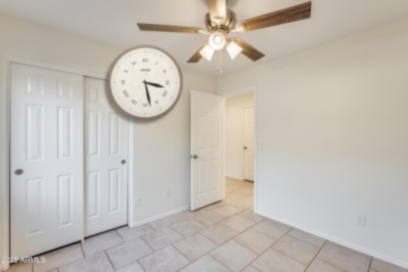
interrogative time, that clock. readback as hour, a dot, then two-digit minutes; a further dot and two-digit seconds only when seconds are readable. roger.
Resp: 3.28
